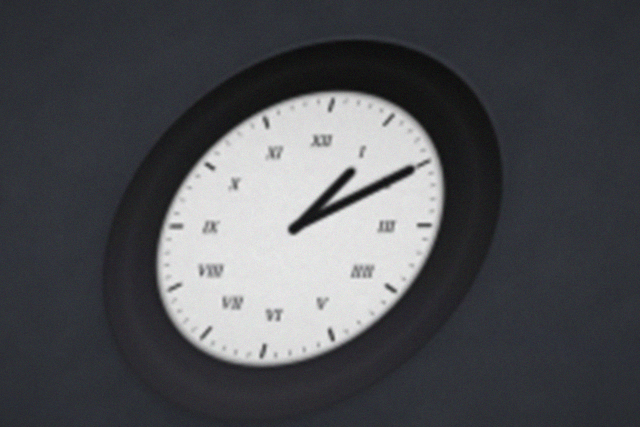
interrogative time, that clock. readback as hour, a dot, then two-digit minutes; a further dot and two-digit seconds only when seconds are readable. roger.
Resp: 1.10
